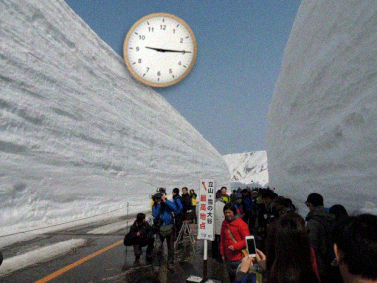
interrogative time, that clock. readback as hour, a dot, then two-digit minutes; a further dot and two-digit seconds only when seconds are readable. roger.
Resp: 9.15
